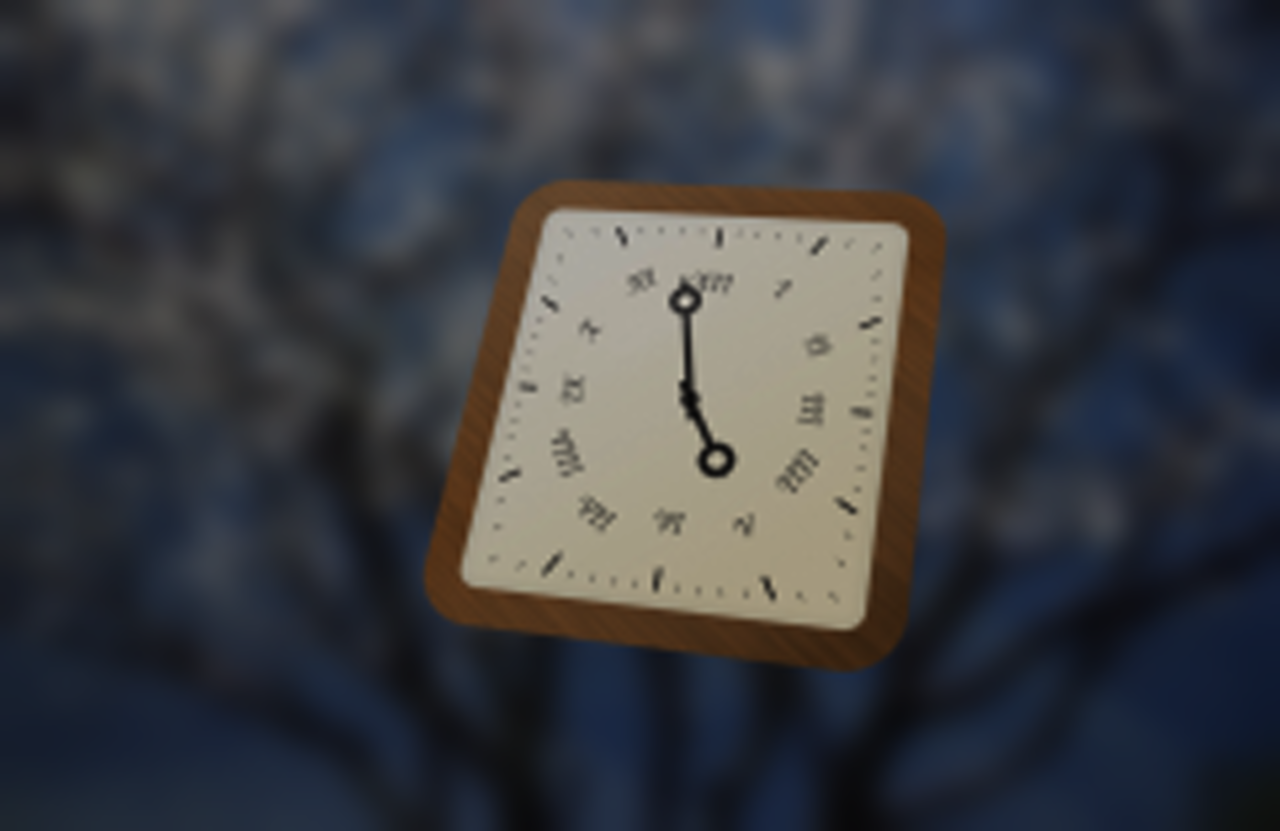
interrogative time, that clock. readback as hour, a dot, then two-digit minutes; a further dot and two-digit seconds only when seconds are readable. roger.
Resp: 4.58
